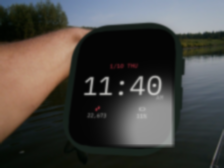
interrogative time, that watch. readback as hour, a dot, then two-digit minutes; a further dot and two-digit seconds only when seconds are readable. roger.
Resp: 11.40
